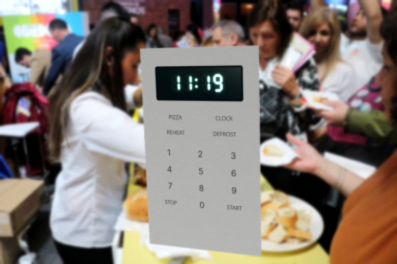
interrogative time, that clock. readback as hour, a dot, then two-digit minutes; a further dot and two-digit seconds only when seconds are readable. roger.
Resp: 11.19
